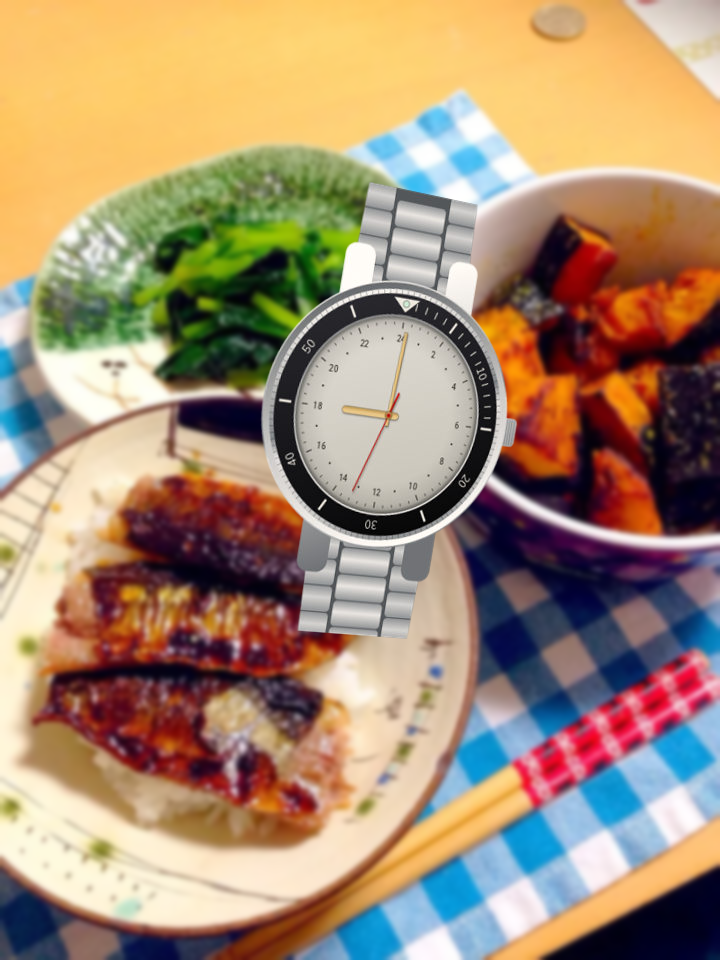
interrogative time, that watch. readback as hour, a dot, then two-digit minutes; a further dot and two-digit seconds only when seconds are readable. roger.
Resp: 18.00.33
